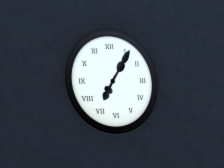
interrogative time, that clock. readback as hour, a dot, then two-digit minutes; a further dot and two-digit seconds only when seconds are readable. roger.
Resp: 7.06
